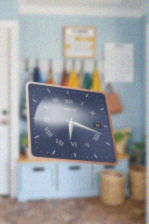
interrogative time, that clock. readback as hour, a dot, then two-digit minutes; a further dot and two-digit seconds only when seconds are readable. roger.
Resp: 6.18
